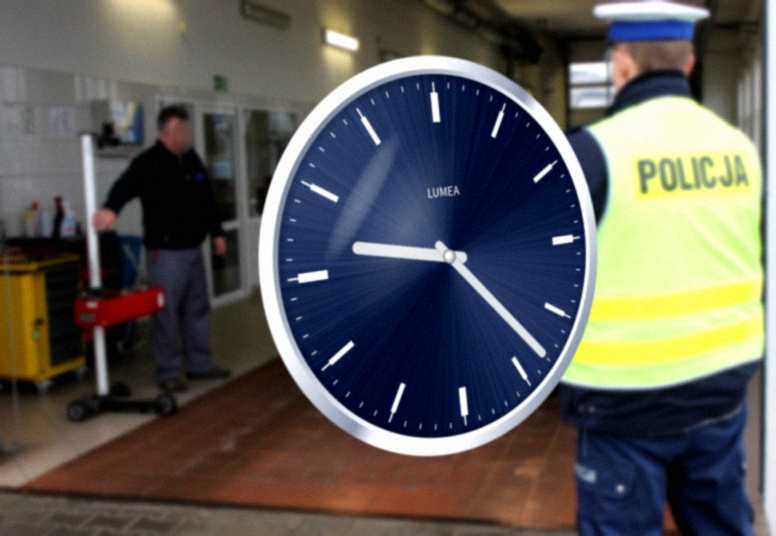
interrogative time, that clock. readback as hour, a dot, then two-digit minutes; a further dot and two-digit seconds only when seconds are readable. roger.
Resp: 9.23
